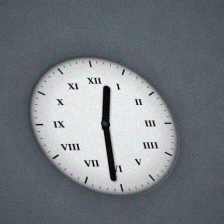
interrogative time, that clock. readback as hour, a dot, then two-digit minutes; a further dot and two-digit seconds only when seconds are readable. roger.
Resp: 12.31
